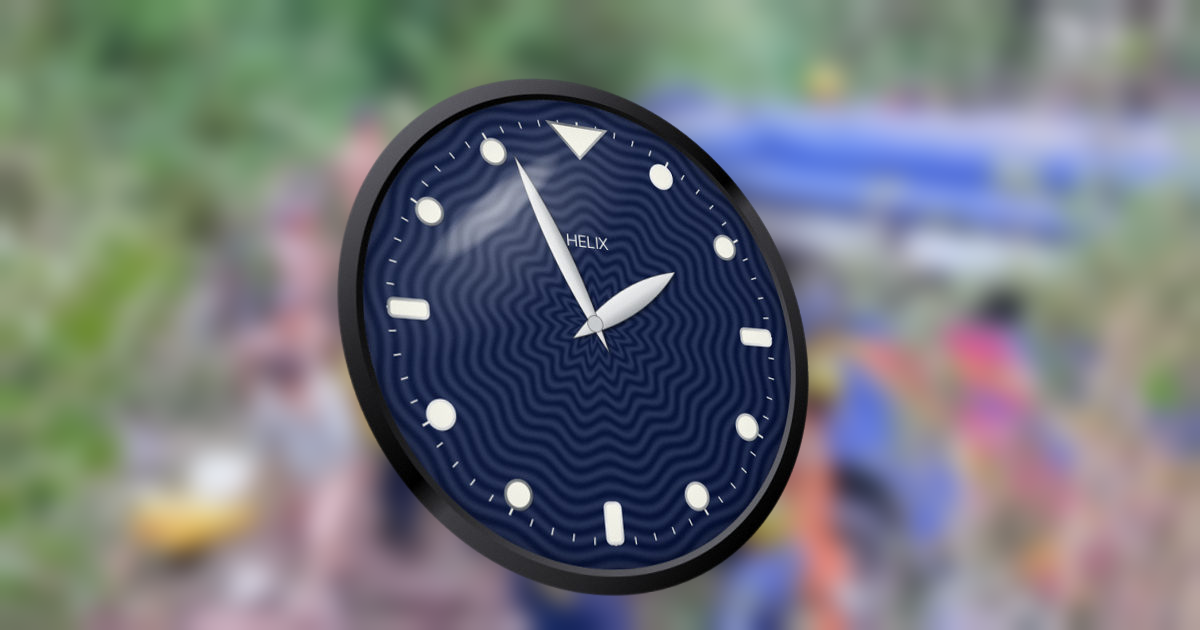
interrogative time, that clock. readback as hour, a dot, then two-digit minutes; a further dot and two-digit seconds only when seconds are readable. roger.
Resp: 1.56
